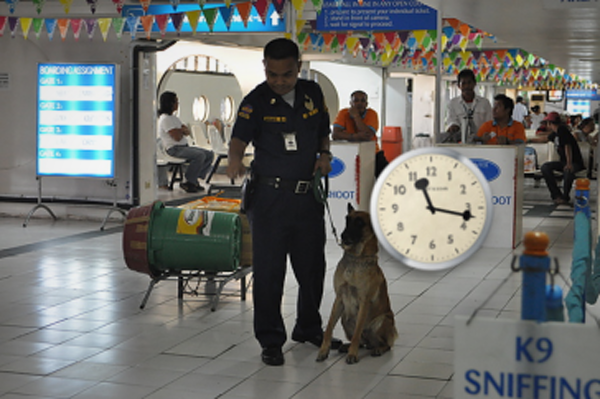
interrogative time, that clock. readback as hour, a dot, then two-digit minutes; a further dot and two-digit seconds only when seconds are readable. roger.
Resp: 11.17
